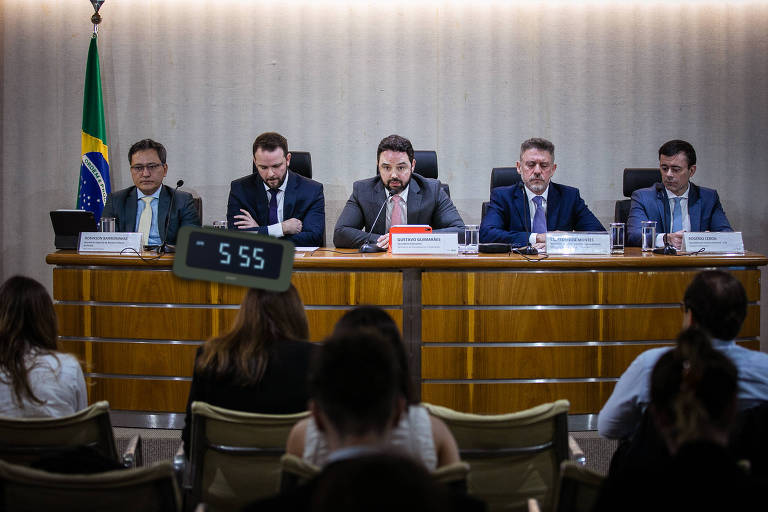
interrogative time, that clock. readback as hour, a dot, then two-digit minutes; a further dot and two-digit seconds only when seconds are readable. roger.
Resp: 5.55
